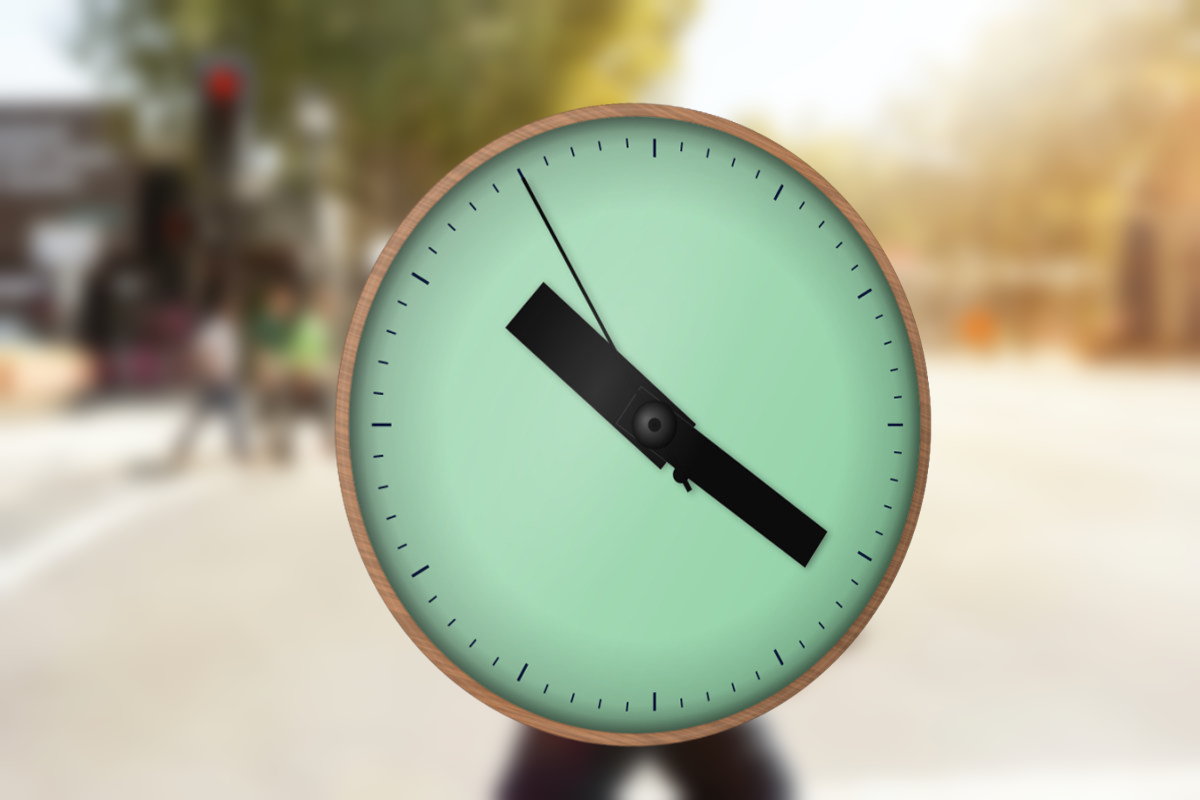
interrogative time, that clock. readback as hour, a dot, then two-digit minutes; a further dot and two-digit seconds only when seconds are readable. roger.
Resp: 10.20.55
